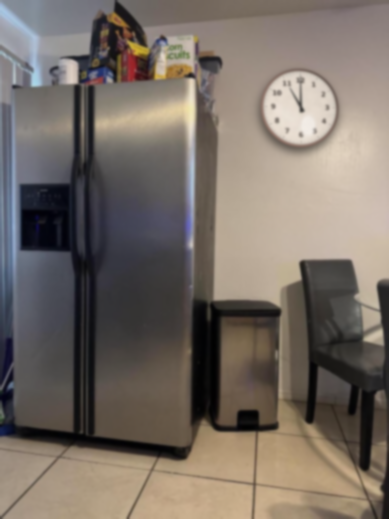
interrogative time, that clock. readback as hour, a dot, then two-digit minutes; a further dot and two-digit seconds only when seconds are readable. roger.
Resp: 11.00
